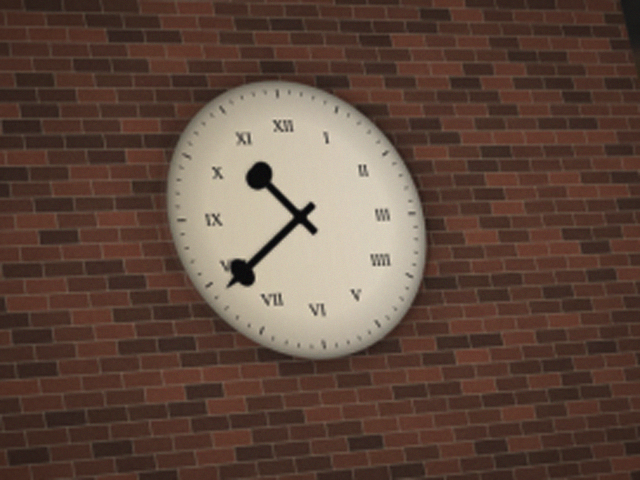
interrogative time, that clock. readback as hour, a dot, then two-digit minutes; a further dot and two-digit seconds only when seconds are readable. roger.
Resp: 10.39
